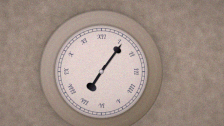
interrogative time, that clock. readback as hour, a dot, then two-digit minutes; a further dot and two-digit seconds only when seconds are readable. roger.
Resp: 7.06
